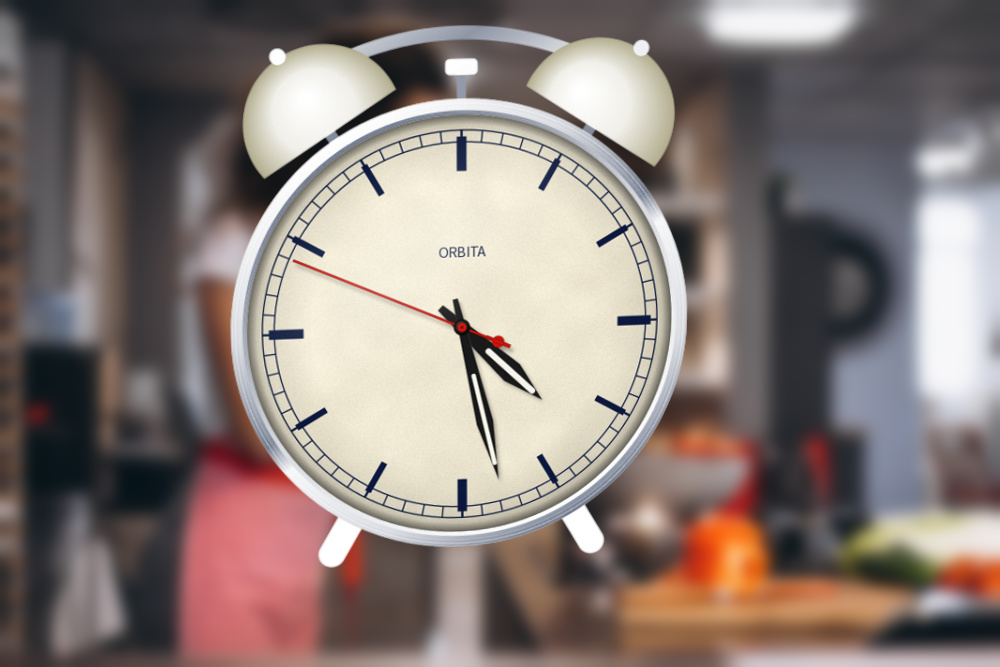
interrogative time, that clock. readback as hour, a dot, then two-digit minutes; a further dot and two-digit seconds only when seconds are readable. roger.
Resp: 4.27.49
